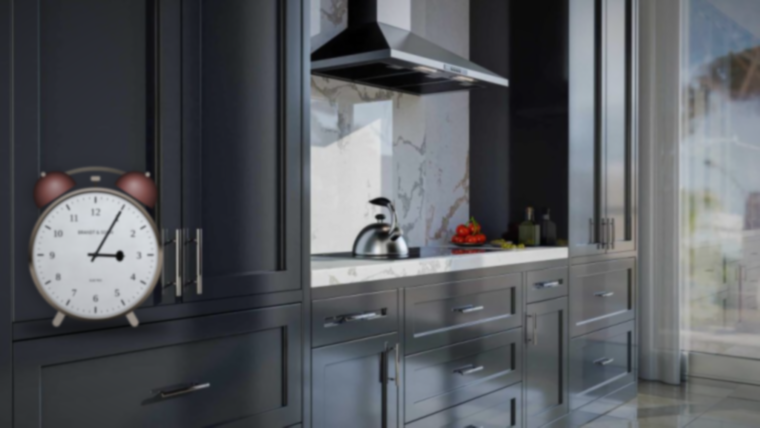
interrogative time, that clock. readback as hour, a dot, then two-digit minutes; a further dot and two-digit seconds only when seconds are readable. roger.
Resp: 3.05
